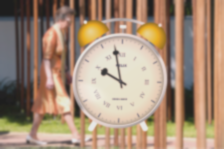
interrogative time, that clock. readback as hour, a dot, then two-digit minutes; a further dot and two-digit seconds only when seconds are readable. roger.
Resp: 9.58
